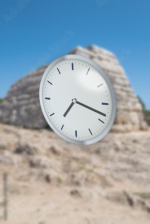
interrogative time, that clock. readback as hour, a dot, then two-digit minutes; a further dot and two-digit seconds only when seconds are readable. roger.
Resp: 7.18
